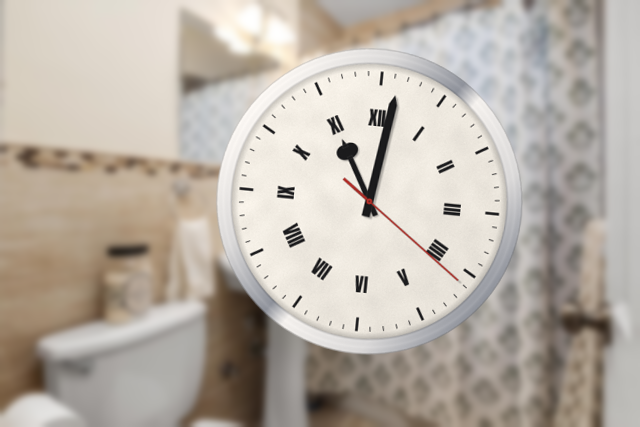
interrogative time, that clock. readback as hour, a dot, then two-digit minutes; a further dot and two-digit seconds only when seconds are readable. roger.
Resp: 11.01.21
